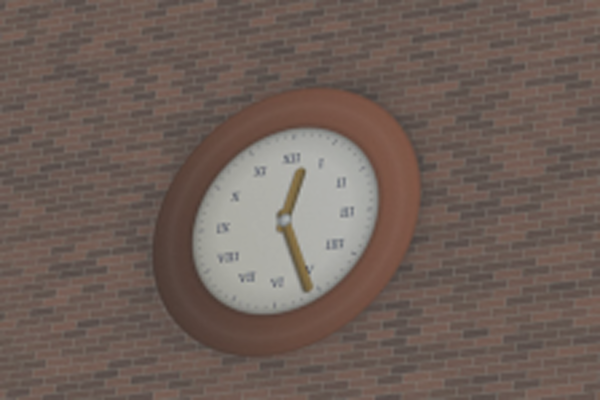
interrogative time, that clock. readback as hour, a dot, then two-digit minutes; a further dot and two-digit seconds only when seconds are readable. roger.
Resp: 12.26
